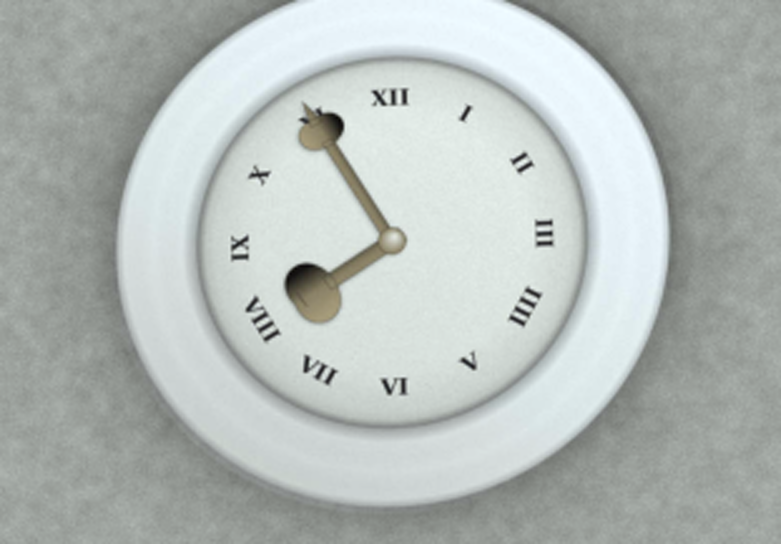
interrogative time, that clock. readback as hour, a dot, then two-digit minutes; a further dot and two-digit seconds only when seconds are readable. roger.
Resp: 7.55
